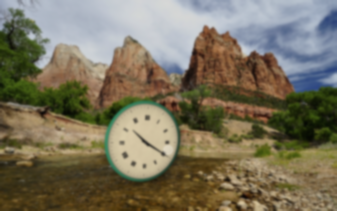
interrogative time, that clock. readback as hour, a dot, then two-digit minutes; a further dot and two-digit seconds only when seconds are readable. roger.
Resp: 10.20
